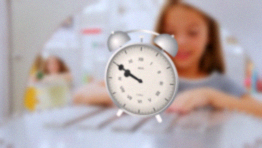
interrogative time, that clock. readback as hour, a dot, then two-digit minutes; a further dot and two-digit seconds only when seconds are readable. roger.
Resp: 9.50
